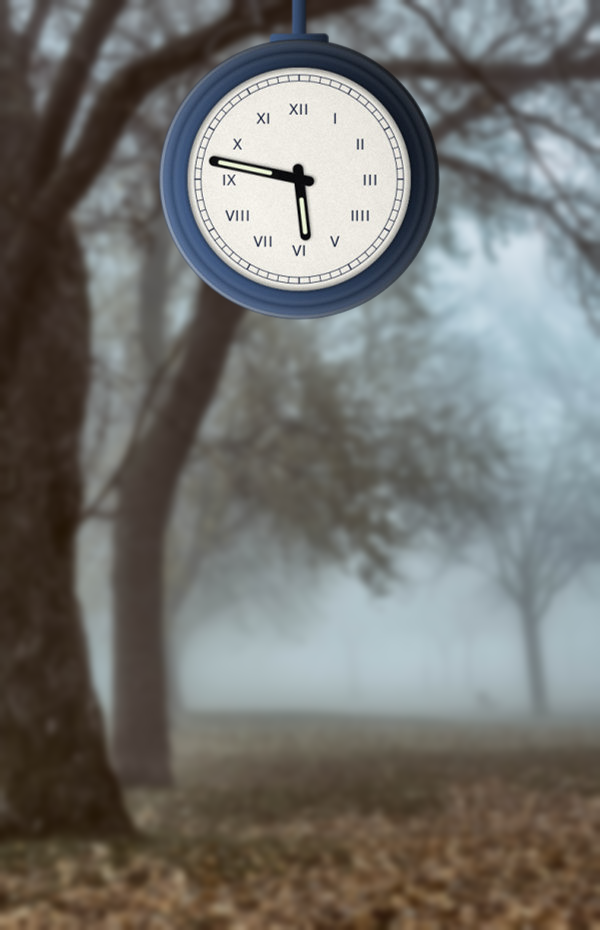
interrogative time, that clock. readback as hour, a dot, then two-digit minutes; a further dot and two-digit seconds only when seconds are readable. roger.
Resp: 5.47
